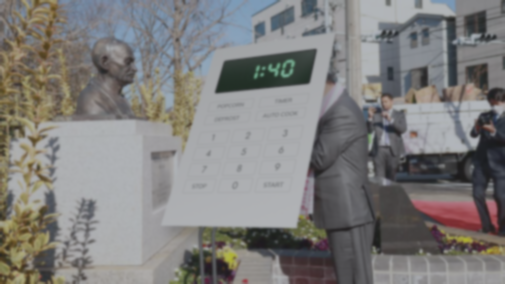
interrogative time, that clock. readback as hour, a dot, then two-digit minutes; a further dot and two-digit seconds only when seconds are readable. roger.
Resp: 1.40
